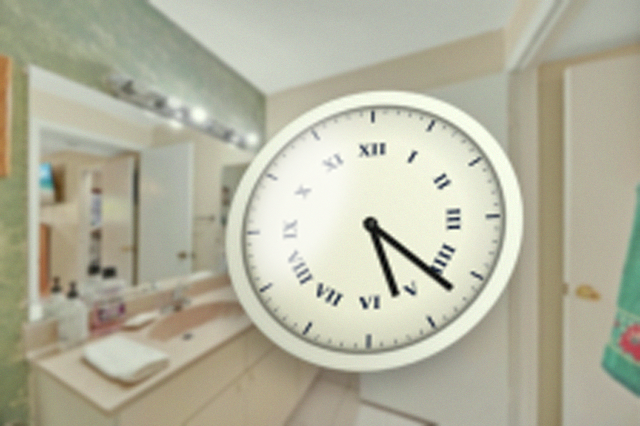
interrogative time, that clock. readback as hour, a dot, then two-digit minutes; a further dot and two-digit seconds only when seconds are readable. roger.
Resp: 5.22
